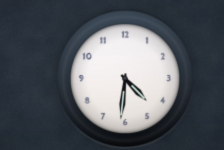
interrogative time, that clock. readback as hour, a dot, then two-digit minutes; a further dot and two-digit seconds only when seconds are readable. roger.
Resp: 4.31
